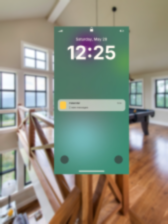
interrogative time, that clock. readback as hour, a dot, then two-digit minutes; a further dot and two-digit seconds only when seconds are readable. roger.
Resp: 12.25
